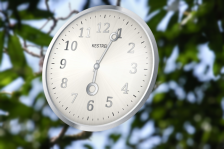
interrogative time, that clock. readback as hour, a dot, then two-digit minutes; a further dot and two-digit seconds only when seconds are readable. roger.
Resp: 6.04
